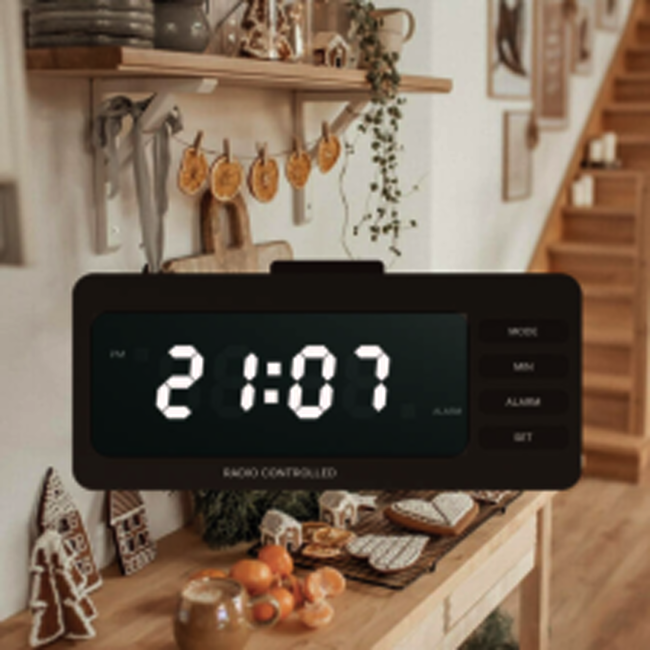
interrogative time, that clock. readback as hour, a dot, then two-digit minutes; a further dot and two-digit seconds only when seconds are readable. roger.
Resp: 21.07
